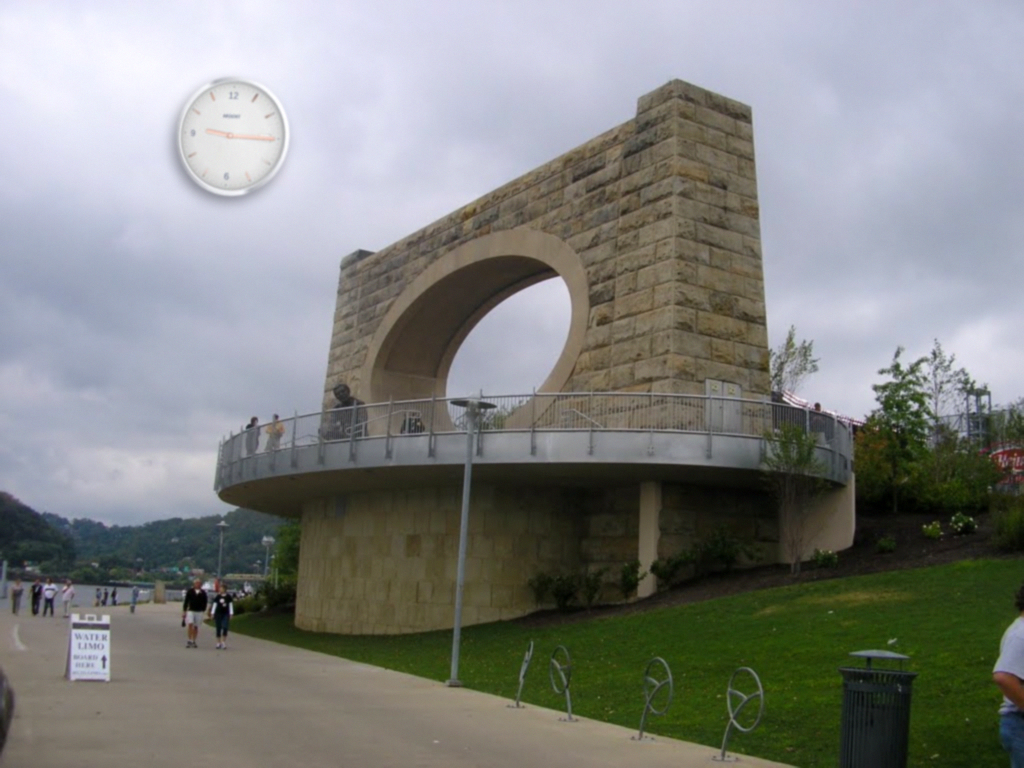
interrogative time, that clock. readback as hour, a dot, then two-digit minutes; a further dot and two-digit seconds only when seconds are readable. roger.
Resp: 9.15
